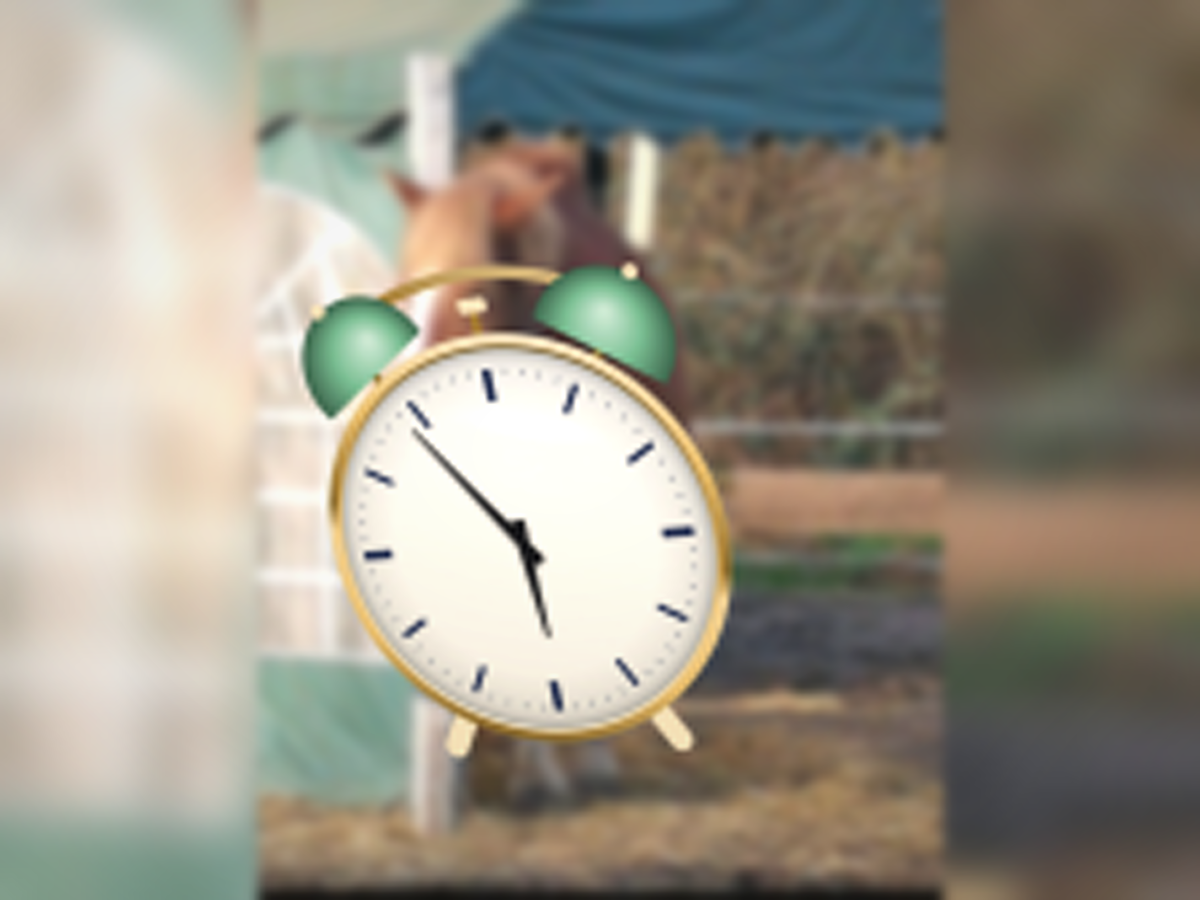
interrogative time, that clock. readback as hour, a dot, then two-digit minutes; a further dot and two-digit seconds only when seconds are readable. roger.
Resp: 5.54
